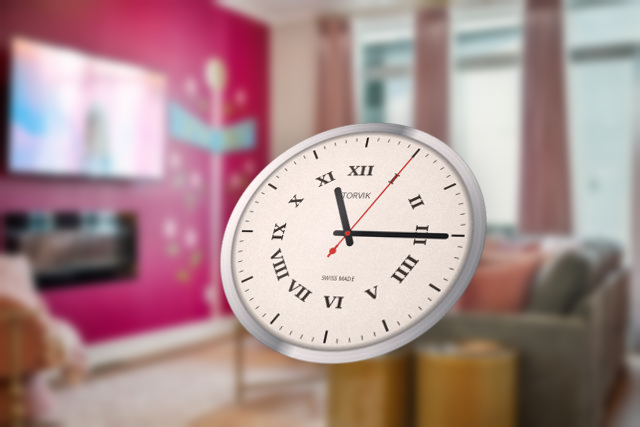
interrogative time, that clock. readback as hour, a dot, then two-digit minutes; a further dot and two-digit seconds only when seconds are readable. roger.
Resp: 11.15.05
